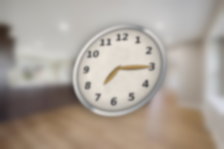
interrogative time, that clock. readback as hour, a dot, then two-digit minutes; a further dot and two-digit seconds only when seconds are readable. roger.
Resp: 7.15
